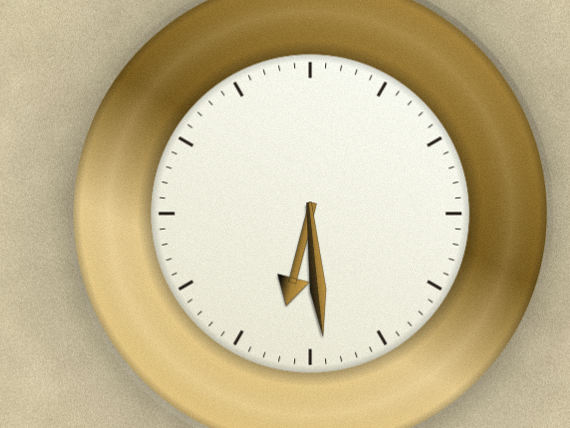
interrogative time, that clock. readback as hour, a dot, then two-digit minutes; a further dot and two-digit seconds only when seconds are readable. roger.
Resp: 6.29
